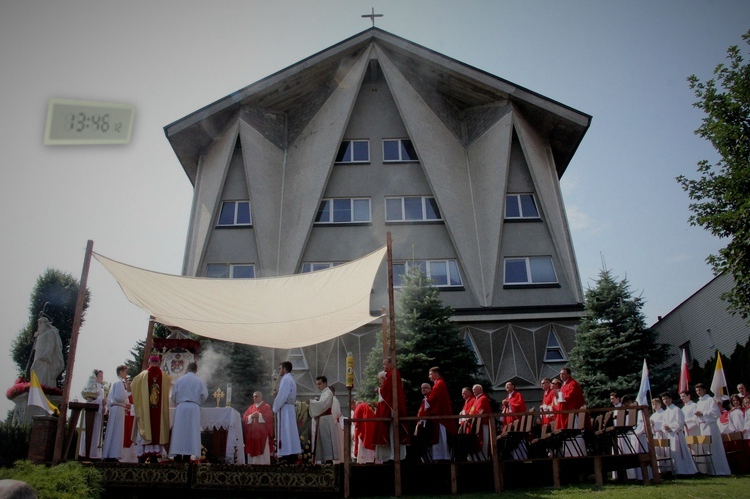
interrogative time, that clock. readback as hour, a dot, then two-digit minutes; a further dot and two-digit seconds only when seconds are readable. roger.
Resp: 13.46
